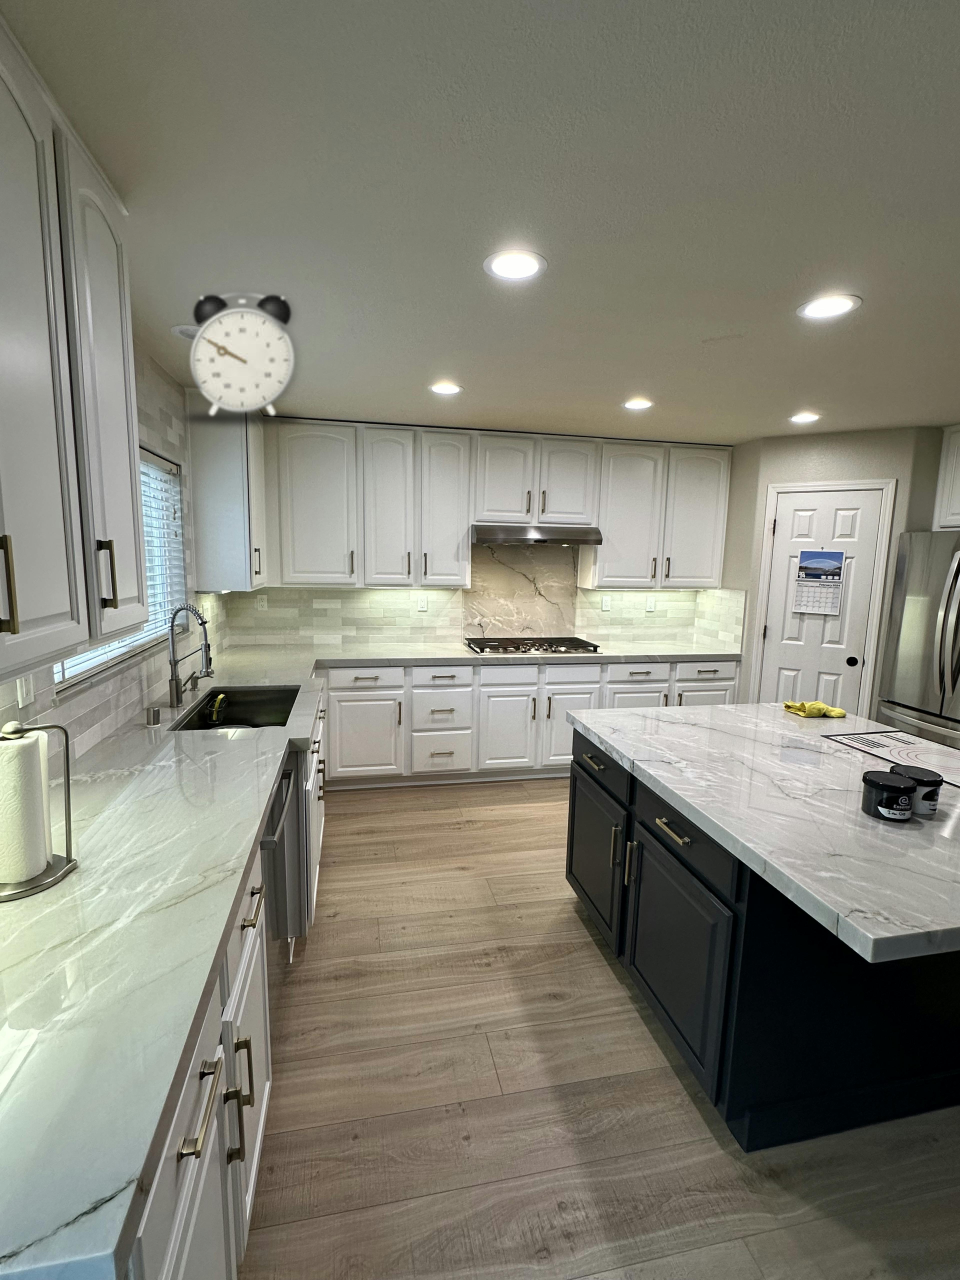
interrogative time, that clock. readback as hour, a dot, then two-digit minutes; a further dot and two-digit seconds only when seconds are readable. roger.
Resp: 9.50
